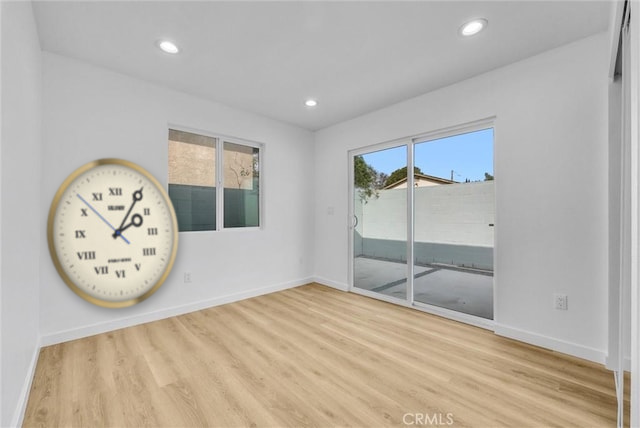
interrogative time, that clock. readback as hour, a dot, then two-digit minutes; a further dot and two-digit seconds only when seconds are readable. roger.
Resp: 2.05.52
